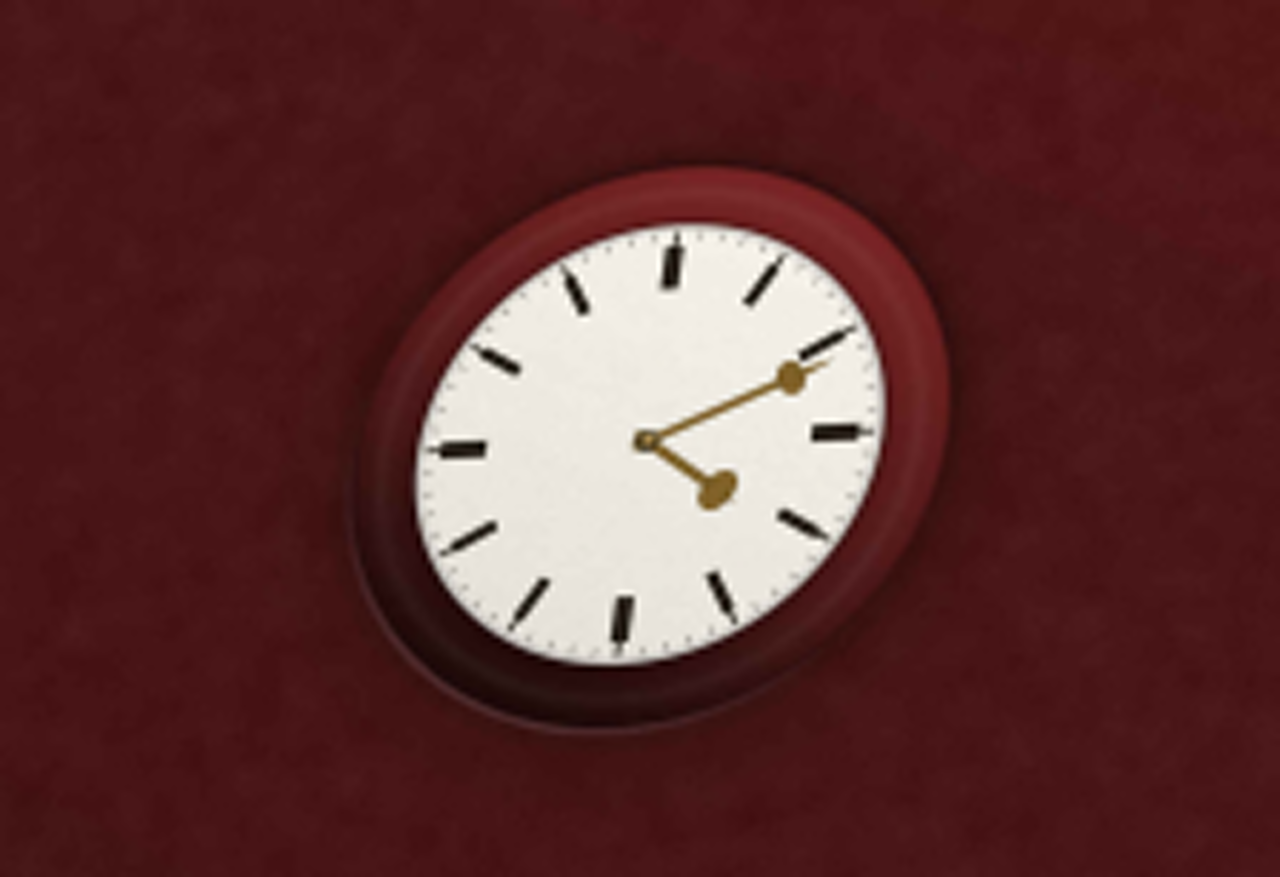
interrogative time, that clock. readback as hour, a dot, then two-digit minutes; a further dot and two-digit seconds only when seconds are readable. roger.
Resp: 4.11
